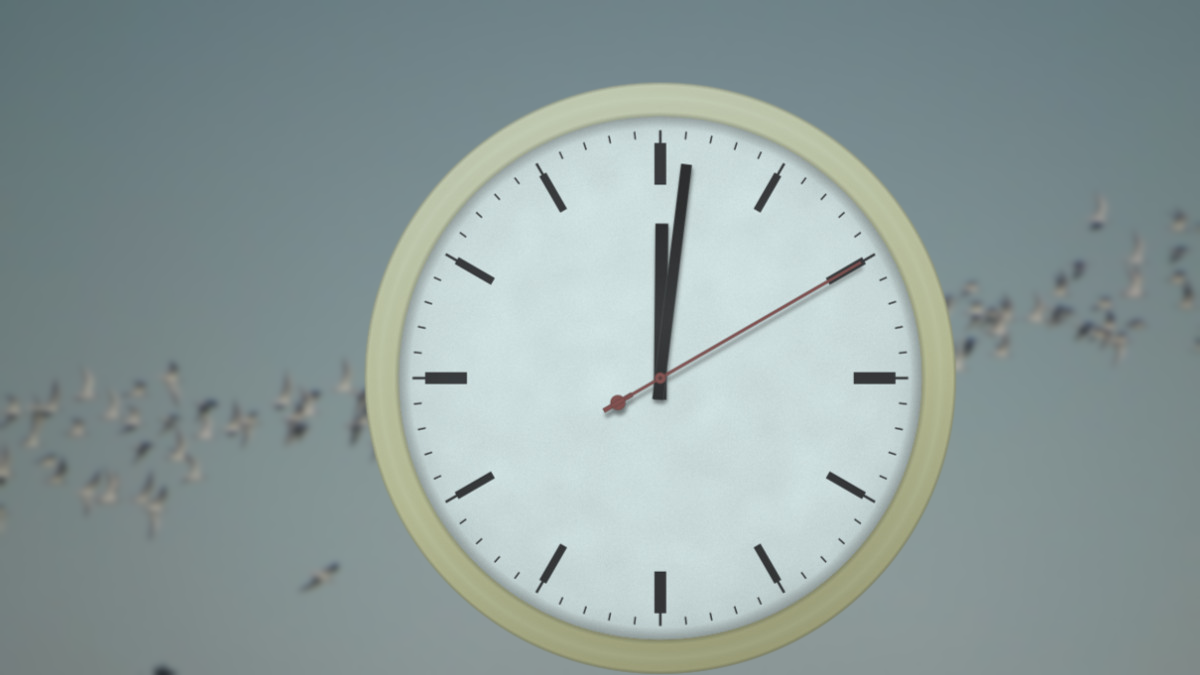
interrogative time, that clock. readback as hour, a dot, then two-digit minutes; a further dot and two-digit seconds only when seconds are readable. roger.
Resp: 12.01.10
